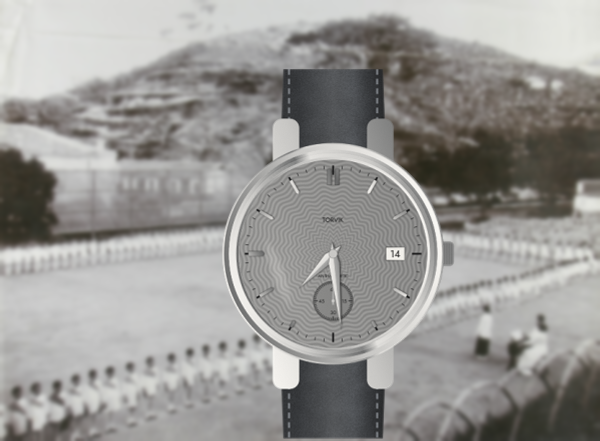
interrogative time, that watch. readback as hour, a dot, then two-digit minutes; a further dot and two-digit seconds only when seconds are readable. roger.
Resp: 7.29
